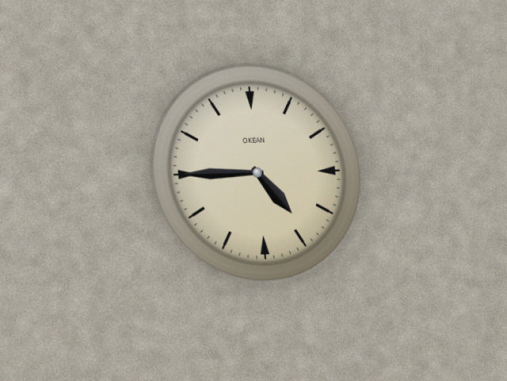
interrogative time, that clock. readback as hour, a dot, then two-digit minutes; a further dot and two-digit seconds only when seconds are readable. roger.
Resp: 4.45
